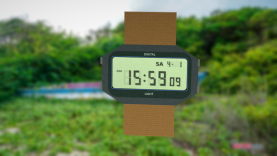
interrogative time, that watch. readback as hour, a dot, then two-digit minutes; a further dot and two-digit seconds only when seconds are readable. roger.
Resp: 15.59.09
